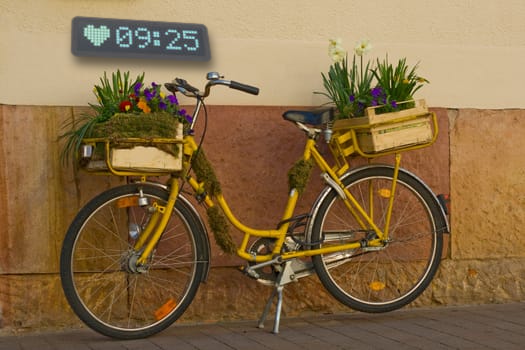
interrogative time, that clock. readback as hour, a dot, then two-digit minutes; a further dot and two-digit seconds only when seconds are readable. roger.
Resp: 9.25
